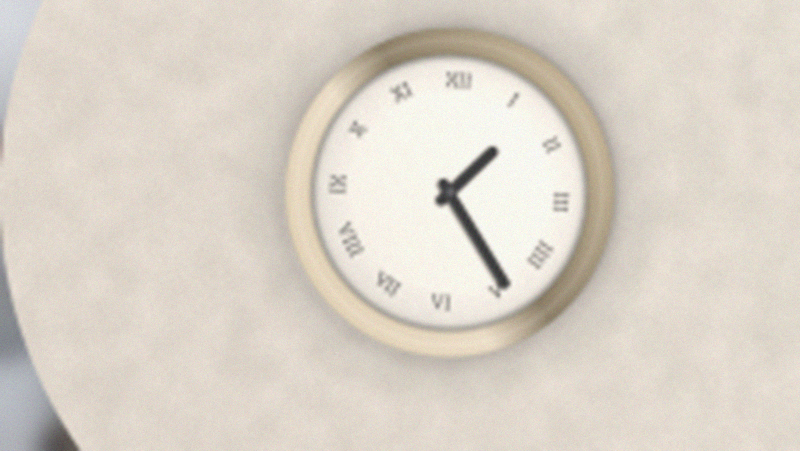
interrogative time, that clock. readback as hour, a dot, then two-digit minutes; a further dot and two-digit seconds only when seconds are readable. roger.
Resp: 1.24
